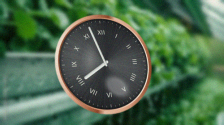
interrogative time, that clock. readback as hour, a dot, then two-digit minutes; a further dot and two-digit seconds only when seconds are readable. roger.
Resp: 7.57
